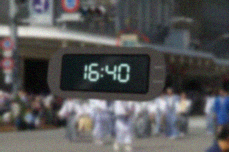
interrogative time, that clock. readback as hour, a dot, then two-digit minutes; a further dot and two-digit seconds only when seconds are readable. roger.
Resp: 16.40
